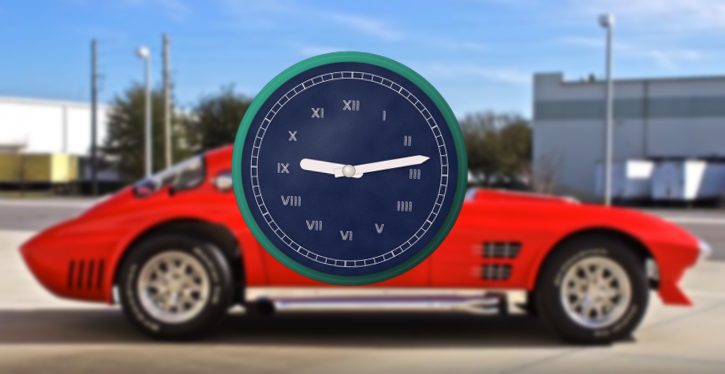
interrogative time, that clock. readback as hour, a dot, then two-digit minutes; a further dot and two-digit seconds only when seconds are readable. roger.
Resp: 9.13
